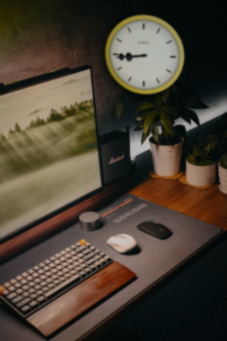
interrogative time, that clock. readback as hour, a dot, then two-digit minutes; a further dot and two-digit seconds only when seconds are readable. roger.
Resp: 8.44
